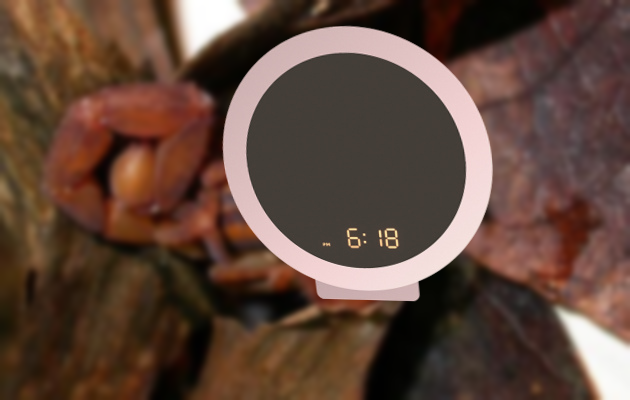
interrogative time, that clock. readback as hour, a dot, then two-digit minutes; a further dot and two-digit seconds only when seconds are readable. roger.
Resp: 6.18
